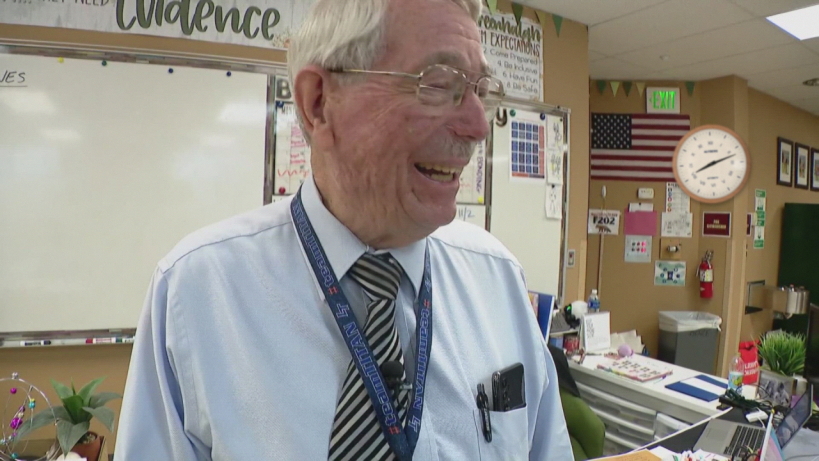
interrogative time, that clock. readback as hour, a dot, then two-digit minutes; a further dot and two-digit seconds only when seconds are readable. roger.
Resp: 8.12
